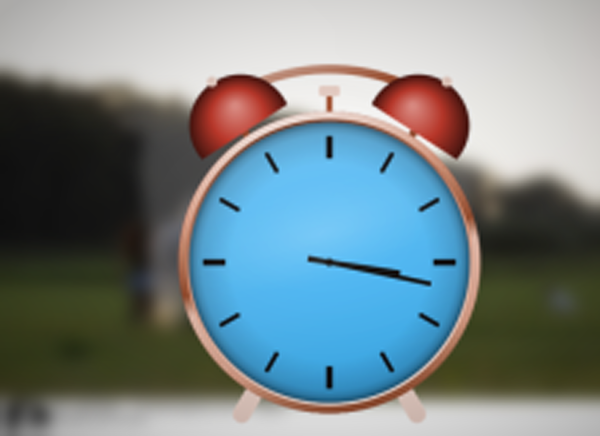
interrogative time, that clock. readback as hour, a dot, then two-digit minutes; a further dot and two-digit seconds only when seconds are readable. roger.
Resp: 3.17
